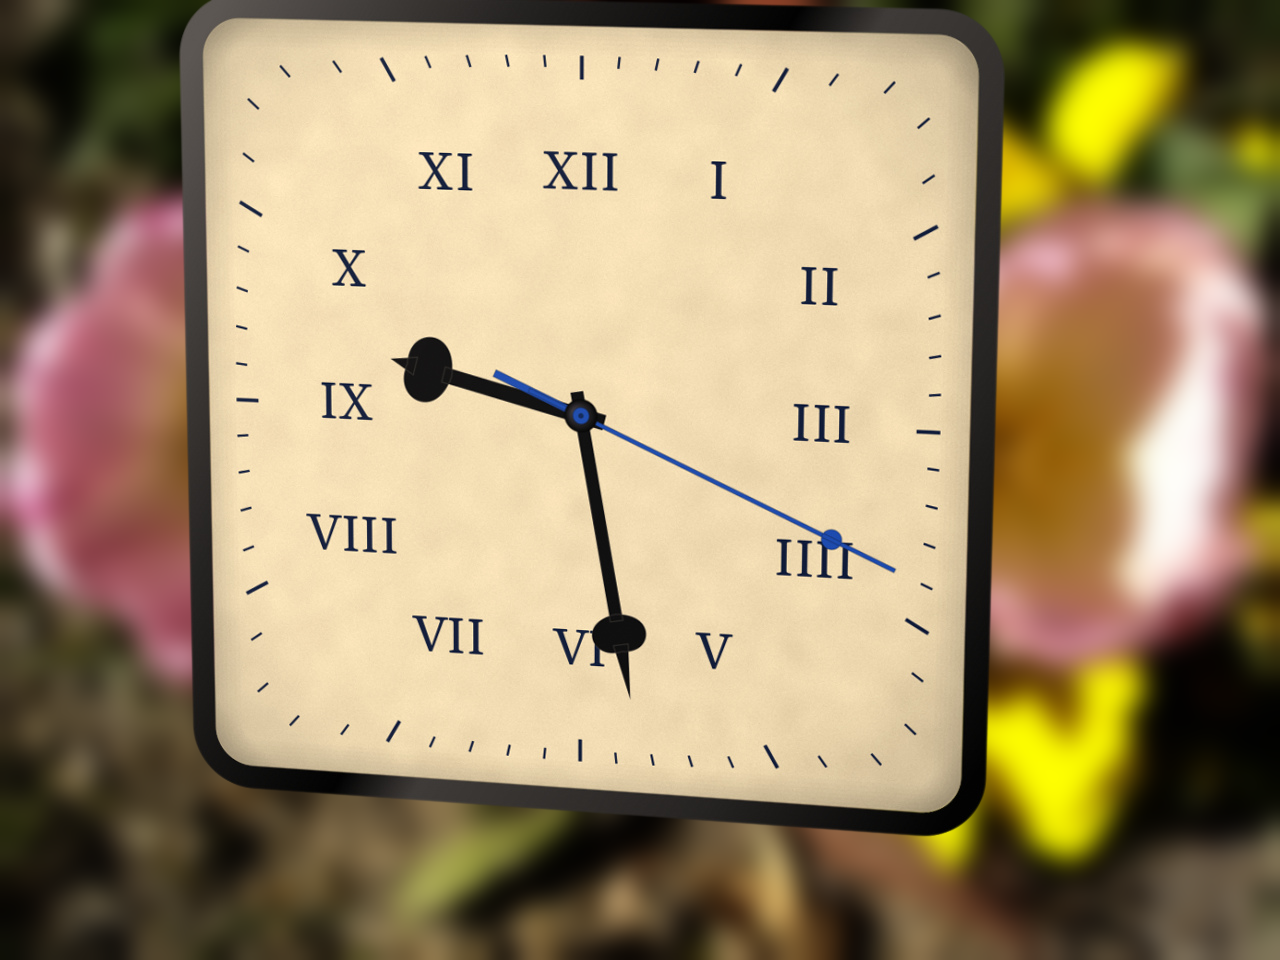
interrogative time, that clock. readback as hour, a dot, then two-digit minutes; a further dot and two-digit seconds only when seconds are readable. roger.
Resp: 9.28.19
